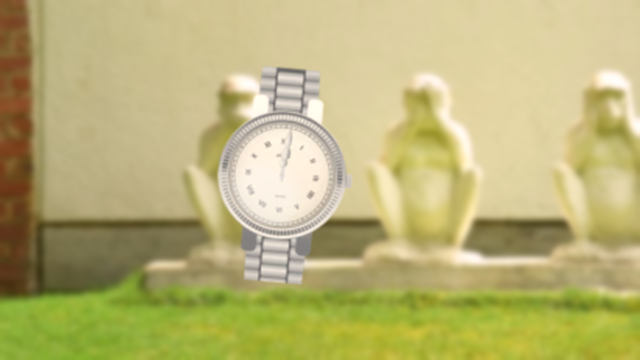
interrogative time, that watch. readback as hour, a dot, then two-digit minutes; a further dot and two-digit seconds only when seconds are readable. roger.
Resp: 12.01
